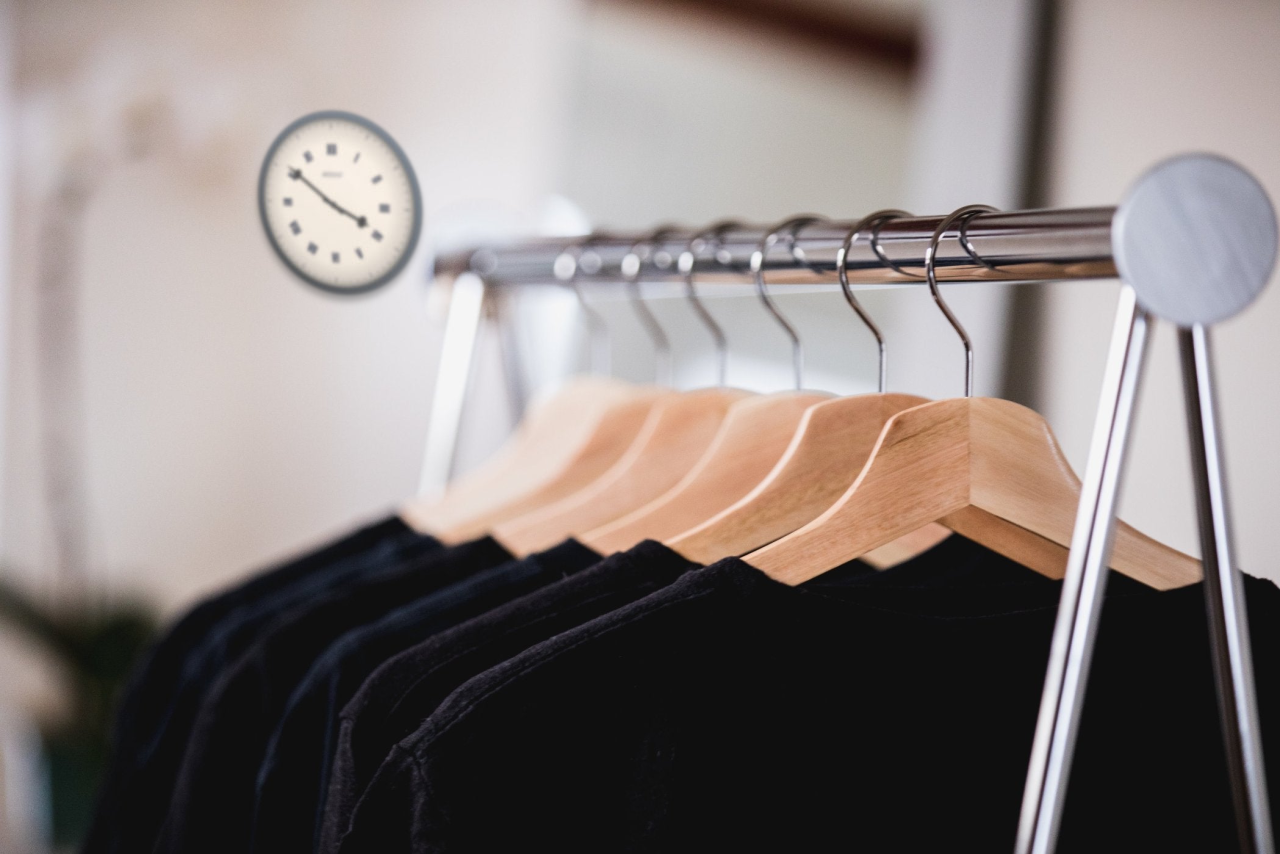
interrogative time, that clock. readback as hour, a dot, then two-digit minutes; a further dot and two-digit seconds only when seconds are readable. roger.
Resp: 3.51
